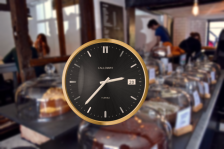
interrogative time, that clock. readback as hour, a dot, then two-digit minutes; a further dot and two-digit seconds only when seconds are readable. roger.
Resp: 2.37
